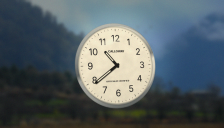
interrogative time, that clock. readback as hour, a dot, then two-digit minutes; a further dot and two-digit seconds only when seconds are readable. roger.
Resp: 10.39
